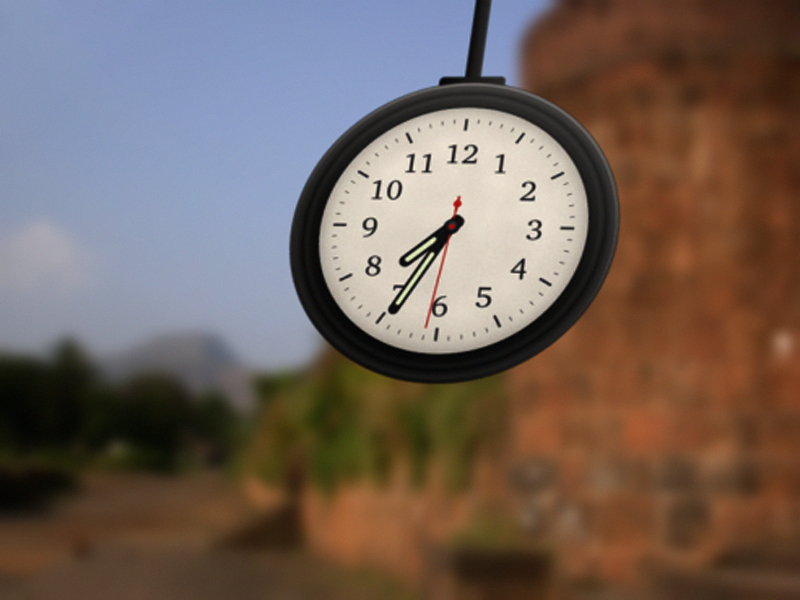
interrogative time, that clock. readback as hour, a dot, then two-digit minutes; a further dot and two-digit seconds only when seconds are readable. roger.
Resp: 7.34.31
